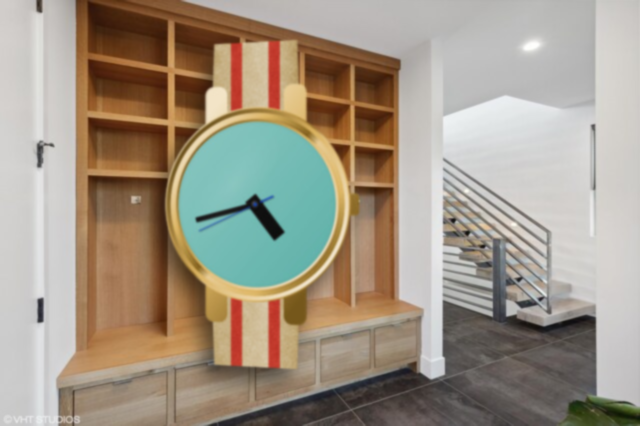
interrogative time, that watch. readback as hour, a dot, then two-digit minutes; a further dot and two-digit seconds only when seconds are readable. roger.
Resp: 4.42.41
